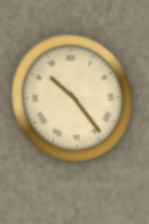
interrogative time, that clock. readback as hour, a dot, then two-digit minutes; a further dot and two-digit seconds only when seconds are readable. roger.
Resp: 10.24
